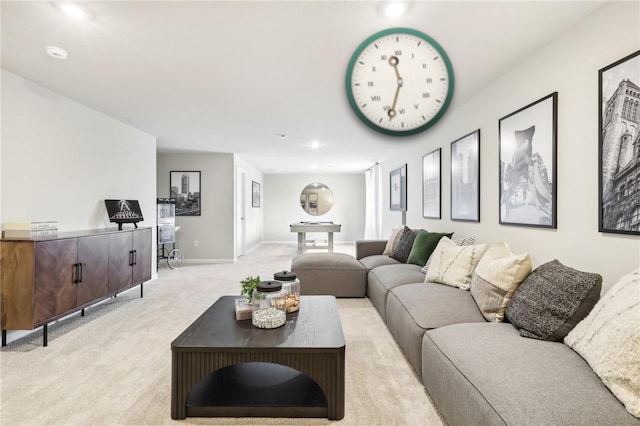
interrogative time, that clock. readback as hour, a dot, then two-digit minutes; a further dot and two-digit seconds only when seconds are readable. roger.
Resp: 11.33
